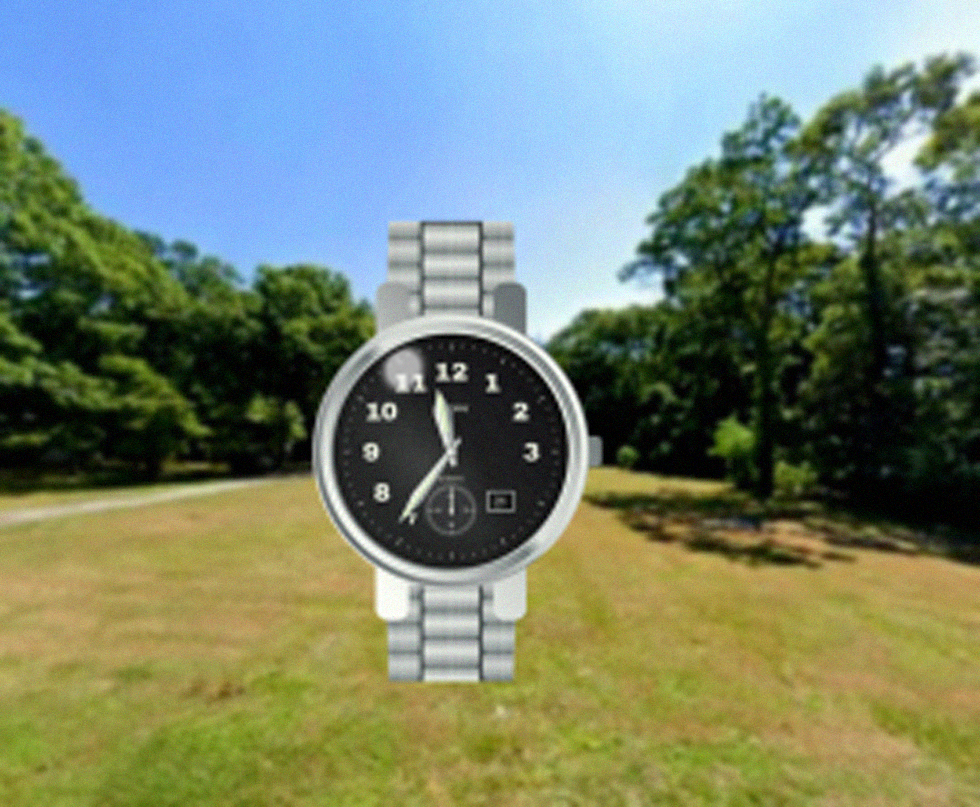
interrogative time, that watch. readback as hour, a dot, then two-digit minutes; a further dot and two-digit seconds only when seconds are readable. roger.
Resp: 11.36
